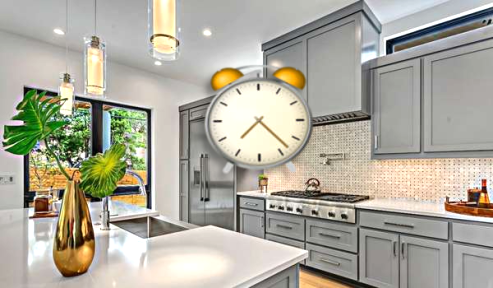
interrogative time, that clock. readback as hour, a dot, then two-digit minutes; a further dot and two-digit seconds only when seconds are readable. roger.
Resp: 7.23
